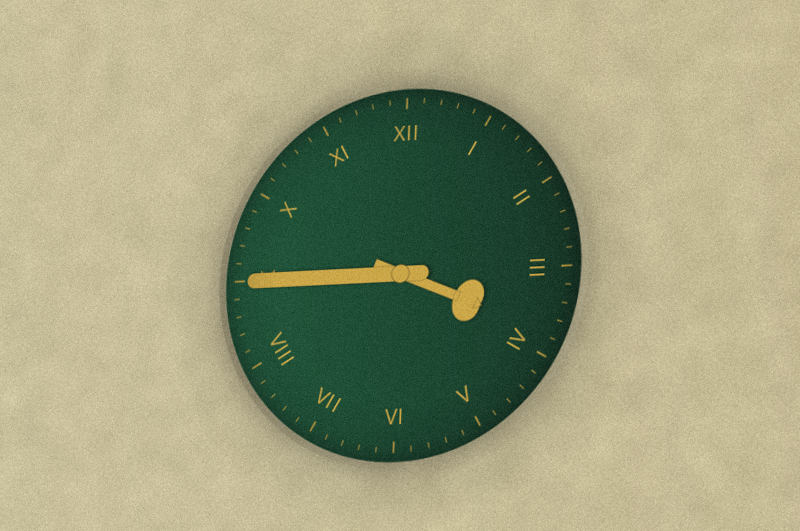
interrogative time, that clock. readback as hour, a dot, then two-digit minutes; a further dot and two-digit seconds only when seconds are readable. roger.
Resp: 3.45
